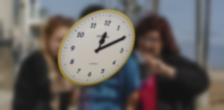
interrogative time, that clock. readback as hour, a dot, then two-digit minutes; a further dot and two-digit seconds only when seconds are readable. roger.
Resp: 12.10
